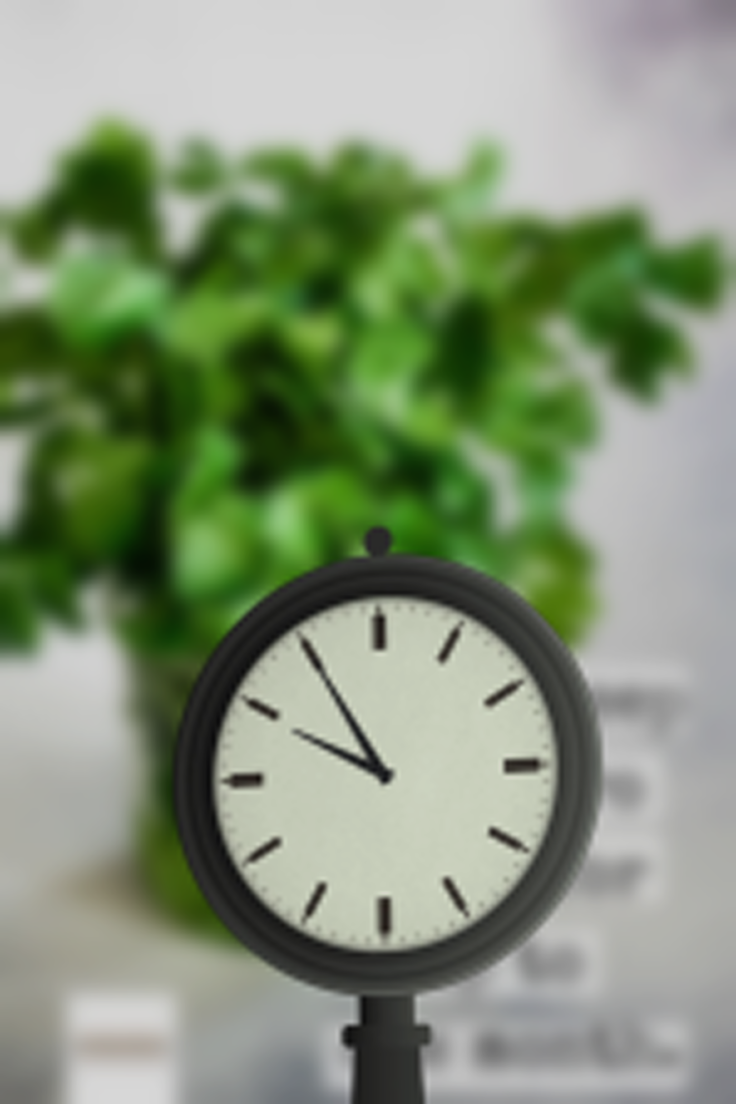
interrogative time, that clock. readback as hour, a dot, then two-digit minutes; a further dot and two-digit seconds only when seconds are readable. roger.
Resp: 9.55
